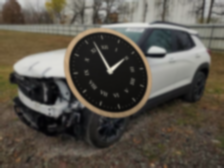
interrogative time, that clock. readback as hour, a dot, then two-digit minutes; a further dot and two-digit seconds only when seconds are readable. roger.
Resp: 1.57
